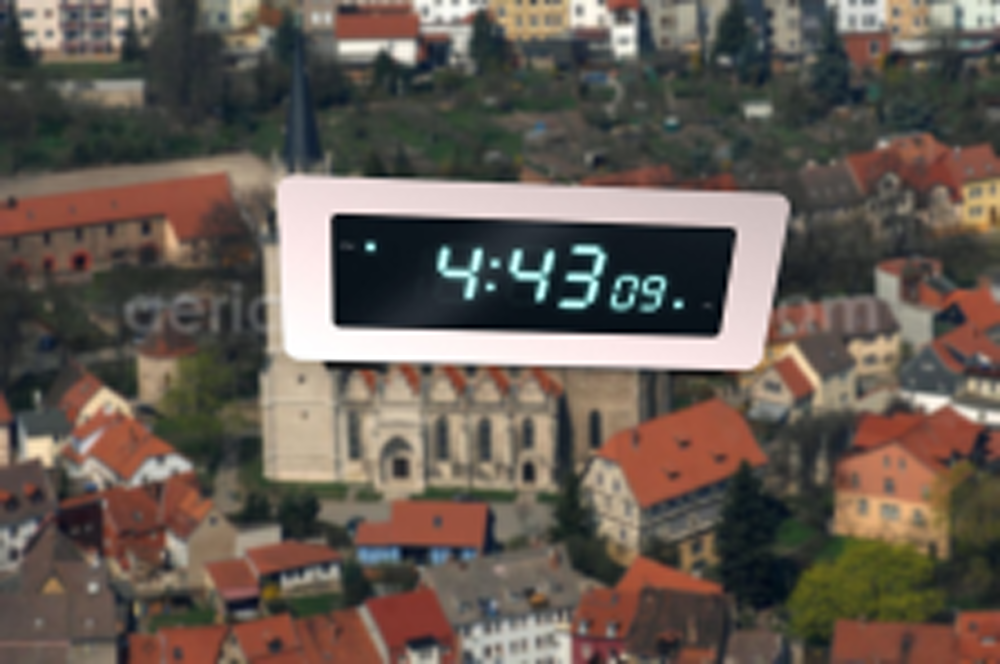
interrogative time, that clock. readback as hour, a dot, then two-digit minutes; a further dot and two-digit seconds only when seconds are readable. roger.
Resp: 4.43.09
